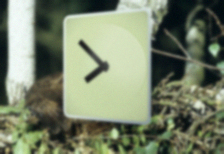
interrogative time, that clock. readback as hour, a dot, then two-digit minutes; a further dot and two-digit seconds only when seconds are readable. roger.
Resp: 7.52
